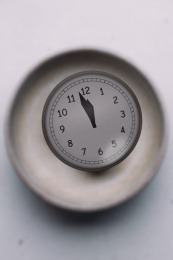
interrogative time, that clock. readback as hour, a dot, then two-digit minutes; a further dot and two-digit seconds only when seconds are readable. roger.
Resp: 11.58
